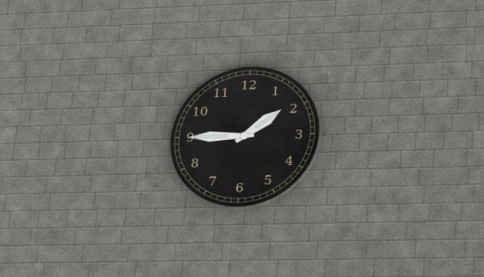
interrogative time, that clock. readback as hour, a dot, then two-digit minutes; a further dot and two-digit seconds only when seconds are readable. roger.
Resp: 1.45
